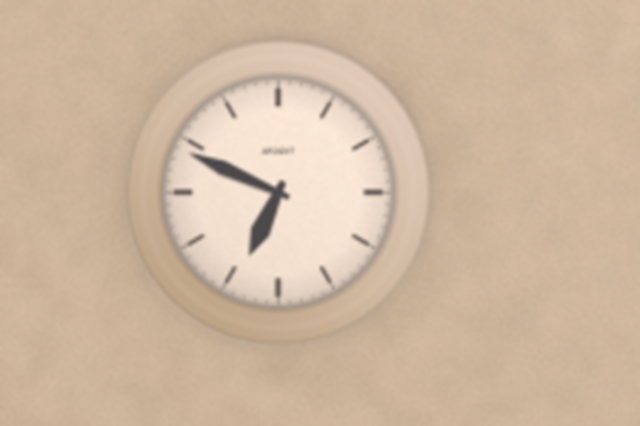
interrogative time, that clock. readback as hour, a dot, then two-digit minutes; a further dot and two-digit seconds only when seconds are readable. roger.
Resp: 6.49
